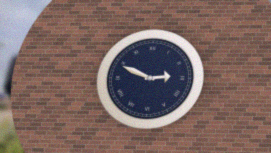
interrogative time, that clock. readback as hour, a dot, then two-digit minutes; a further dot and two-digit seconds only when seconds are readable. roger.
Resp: 2.49
